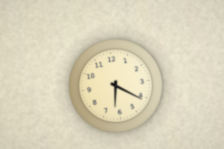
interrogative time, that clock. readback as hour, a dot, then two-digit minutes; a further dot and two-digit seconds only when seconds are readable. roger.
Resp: 6.21
